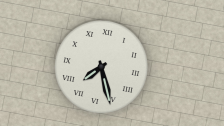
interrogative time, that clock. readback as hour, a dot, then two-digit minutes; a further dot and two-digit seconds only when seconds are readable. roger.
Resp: 7.26
